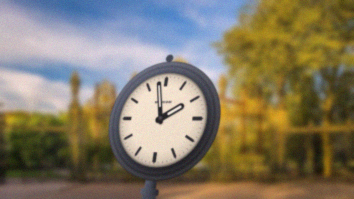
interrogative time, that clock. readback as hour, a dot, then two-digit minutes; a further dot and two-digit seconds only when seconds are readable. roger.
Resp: 1.58
